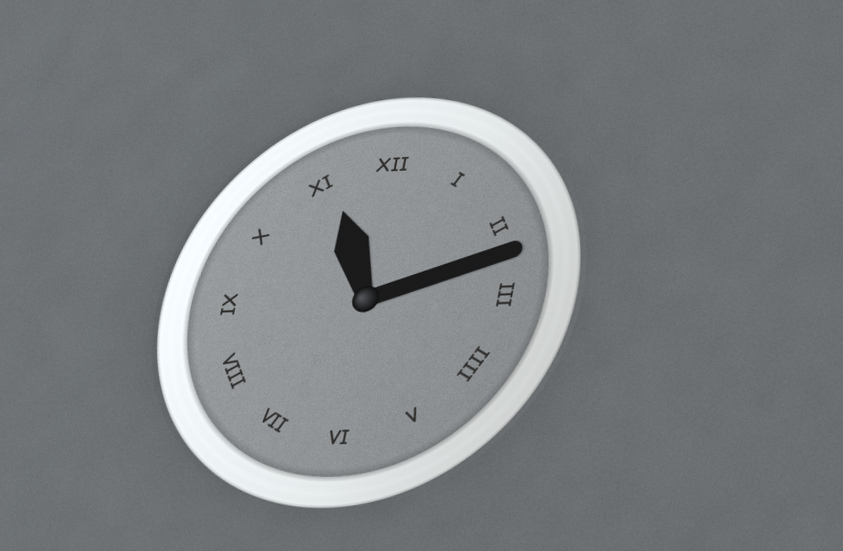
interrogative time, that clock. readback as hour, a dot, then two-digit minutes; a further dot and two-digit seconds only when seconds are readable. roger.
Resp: 11.12
